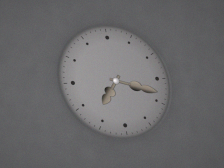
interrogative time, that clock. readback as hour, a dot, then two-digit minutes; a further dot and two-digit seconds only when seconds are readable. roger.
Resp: 7.18
